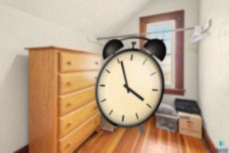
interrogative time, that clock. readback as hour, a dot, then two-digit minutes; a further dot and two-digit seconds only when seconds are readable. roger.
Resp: 3.56
